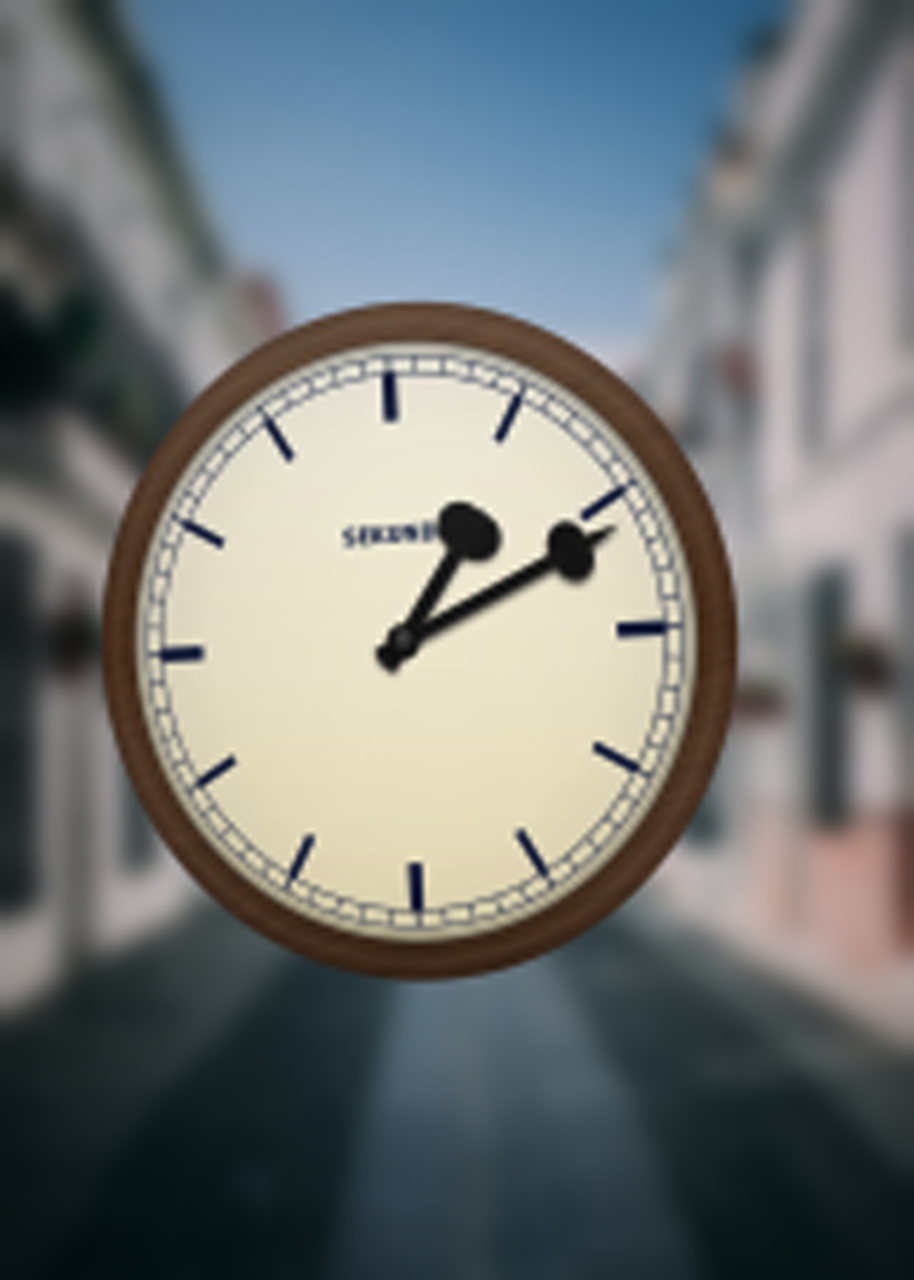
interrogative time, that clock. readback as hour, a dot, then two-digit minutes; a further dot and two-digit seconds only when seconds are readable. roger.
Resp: 1.11
